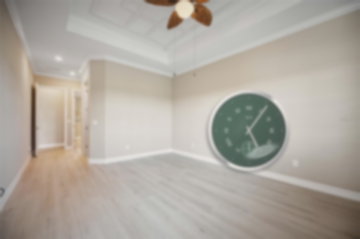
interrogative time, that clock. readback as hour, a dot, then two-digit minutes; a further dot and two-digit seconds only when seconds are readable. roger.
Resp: 5.06
